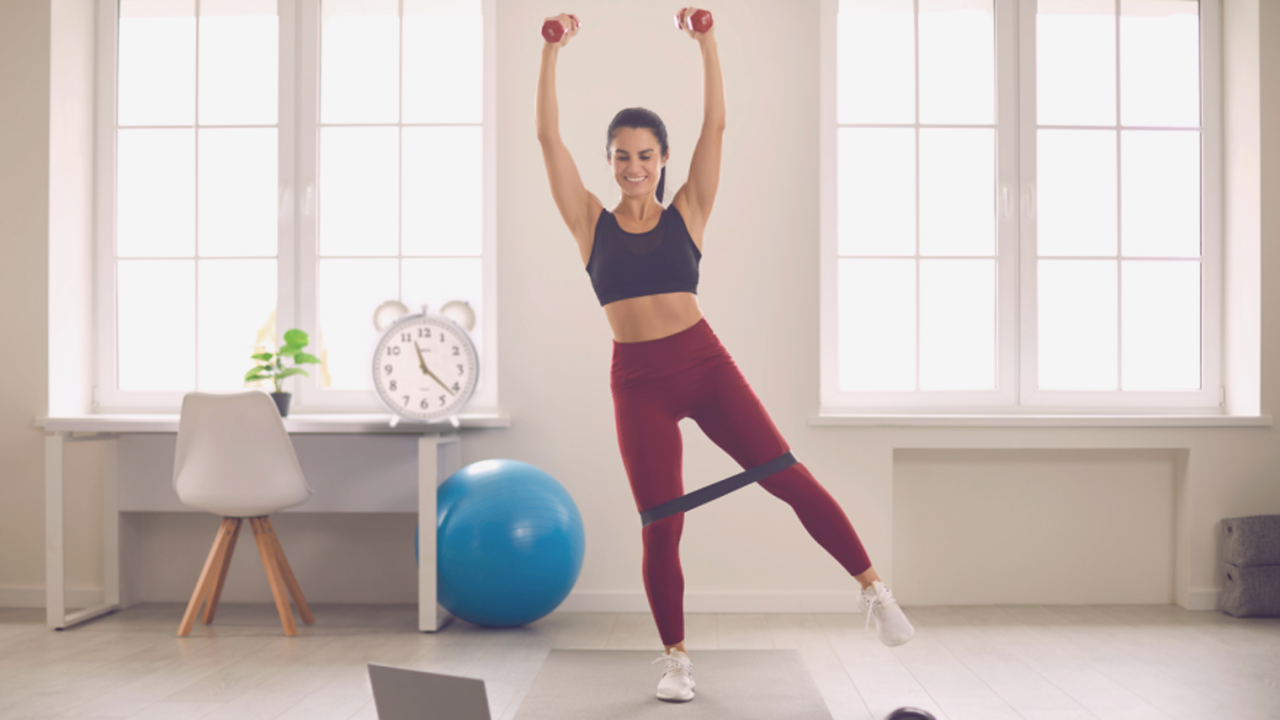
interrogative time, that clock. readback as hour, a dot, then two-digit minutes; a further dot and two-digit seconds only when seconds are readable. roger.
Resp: 11.22
